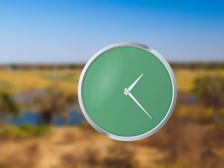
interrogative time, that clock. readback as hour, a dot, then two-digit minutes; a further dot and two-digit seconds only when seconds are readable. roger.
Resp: 1.23
